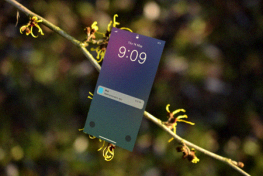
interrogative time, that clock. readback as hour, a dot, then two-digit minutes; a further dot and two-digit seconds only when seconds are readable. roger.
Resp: 9.09
